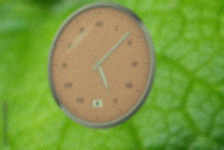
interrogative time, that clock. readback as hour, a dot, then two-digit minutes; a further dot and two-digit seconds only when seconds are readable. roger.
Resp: 5.08
